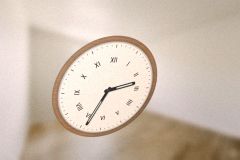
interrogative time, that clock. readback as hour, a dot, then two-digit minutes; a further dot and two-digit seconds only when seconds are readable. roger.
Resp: 2.34
